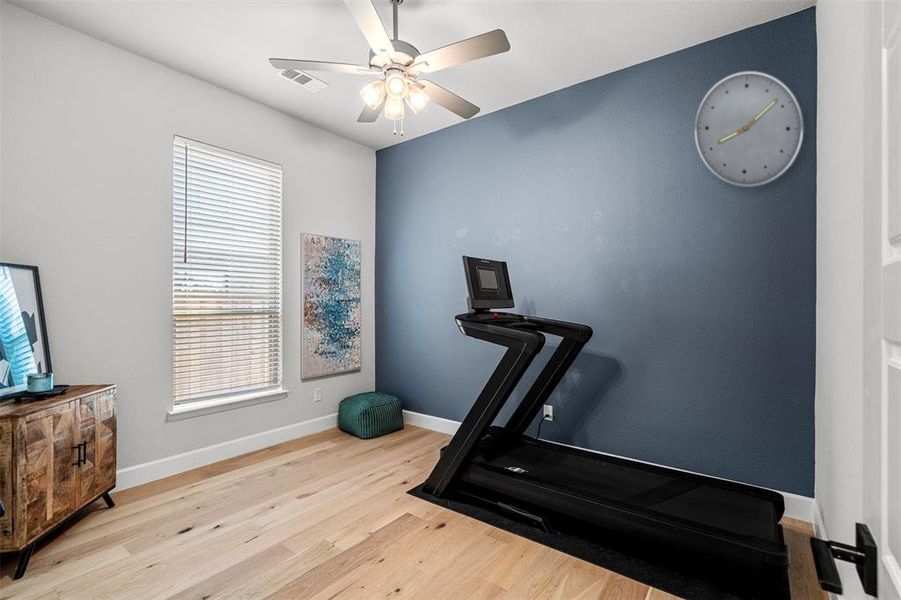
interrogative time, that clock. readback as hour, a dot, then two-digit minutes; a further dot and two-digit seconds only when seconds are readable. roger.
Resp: 8.08
